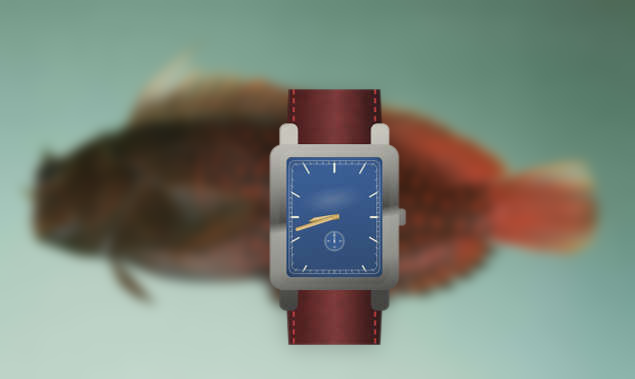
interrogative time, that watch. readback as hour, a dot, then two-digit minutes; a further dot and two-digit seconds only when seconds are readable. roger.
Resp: 8.42
